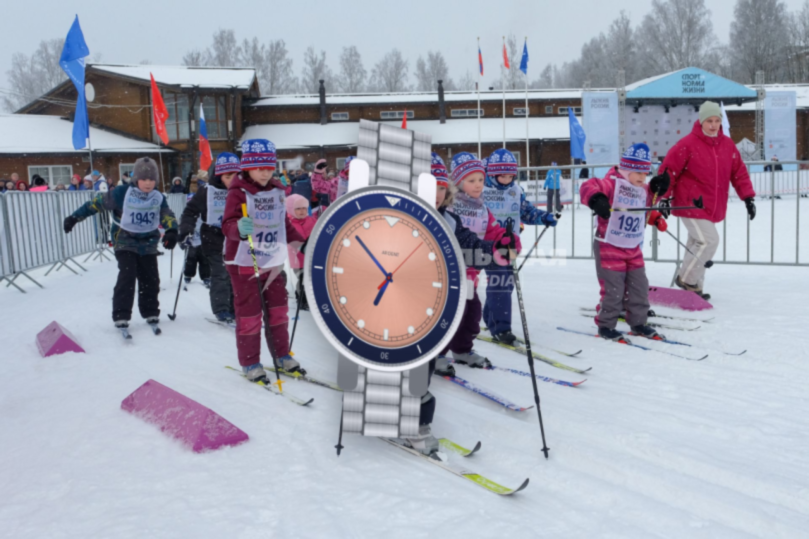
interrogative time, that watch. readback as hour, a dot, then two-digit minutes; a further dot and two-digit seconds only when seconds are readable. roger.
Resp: 6.52.07
